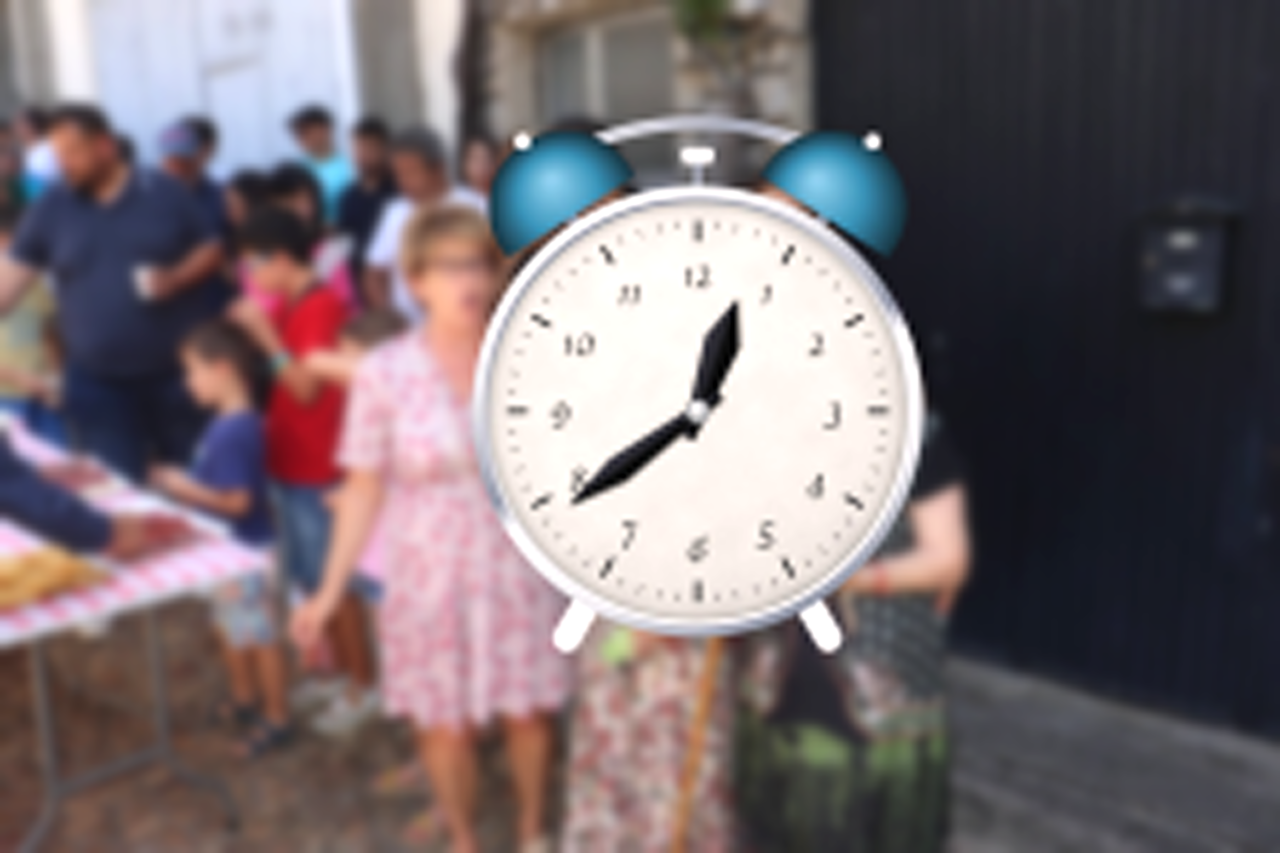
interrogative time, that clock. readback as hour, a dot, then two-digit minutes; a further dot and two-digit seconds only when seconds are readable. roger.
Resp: 12.39
